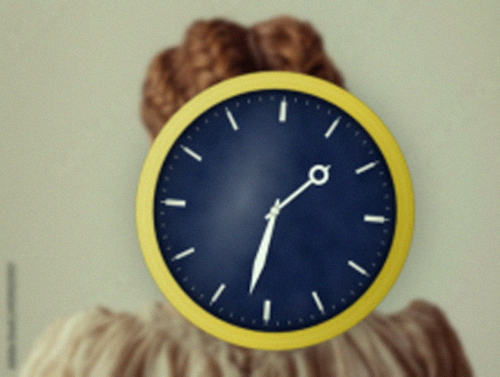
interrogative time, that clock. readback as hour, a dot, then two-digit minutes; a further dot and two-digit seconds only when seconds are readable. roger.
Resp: 1.32
